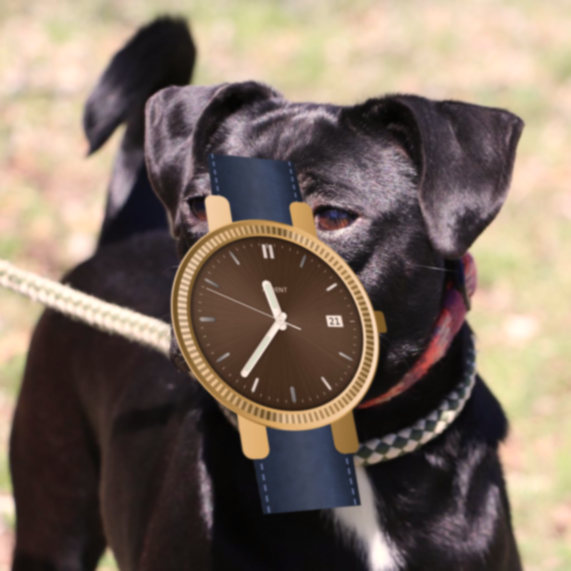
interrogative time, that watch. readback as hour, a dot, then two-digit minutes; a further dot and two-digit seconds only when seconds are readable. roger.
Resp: 11.36.49
